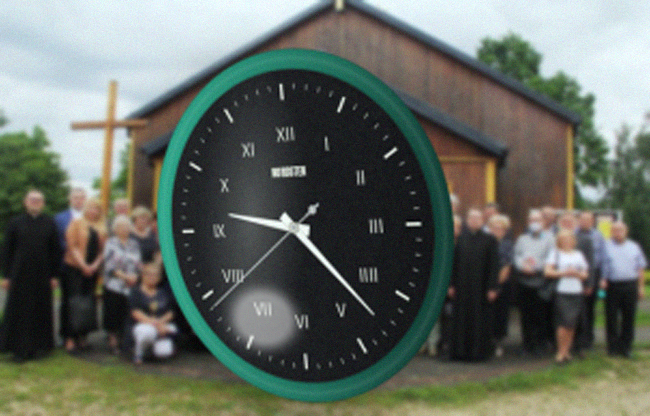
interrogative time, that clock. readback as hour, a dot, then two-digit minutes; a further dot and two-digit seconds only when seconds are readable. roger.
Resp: 9.22.39
